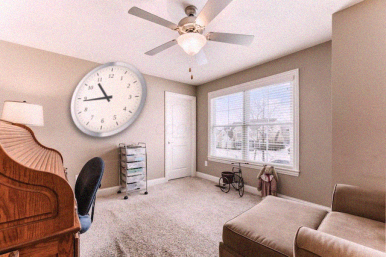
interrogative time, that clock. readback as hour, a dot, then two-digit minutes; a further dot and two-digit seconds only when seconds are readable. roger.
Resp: 10.44
